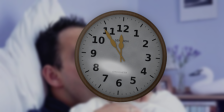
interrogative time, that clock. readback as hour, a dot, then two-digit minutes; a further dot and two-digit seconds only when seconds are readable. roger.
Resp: 11.54
